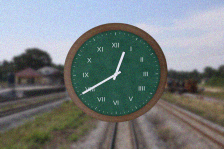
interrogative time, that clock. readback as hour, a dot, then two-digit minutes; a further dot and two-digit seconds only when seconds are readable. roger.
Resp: 12.40
